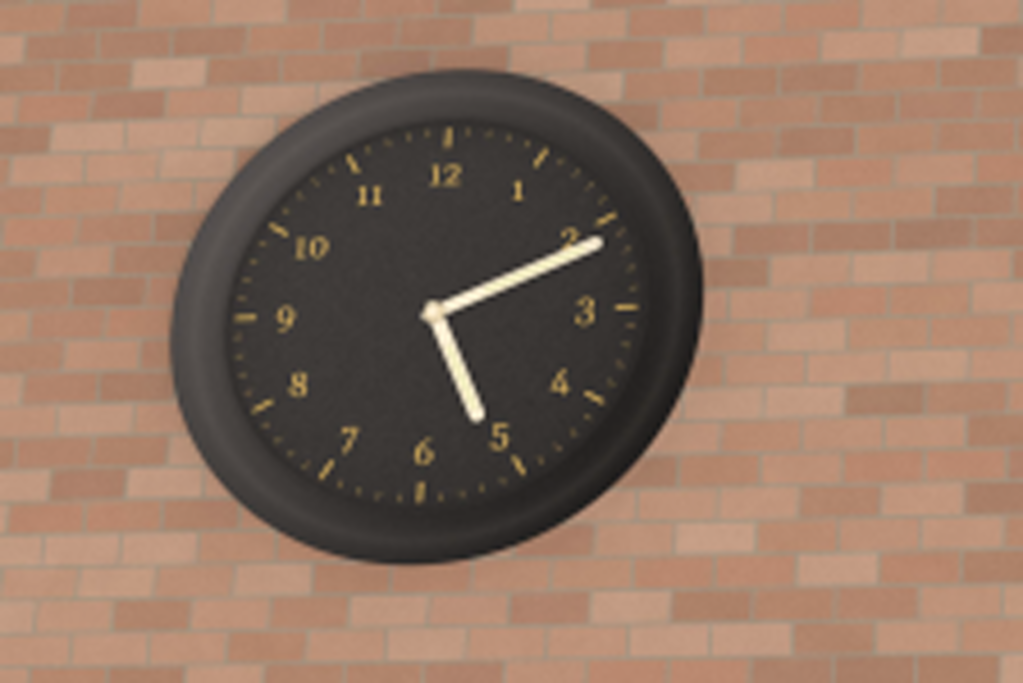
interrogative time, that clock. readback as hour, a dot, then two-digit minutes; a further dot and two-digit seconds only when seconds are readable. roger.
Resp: 5.11
